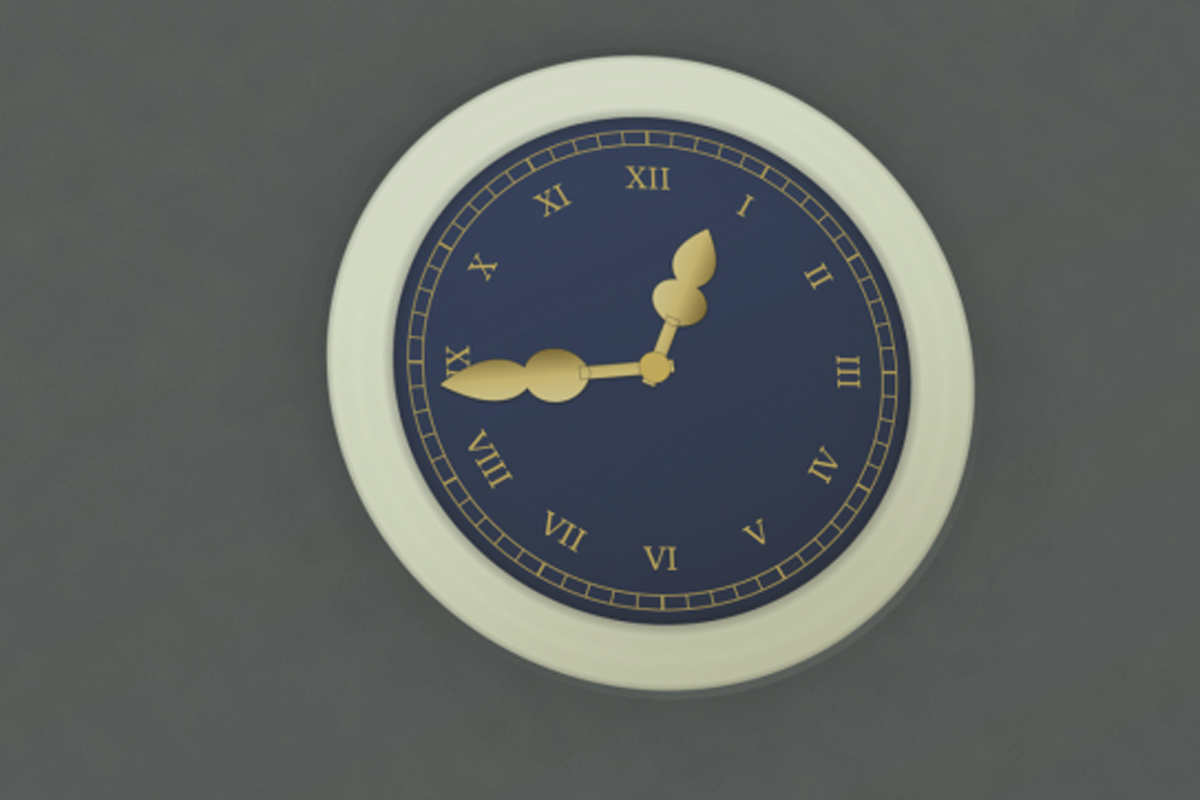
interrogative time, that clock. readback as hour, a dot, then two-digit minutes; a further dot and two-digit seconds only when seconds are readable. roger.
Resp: 12.44
